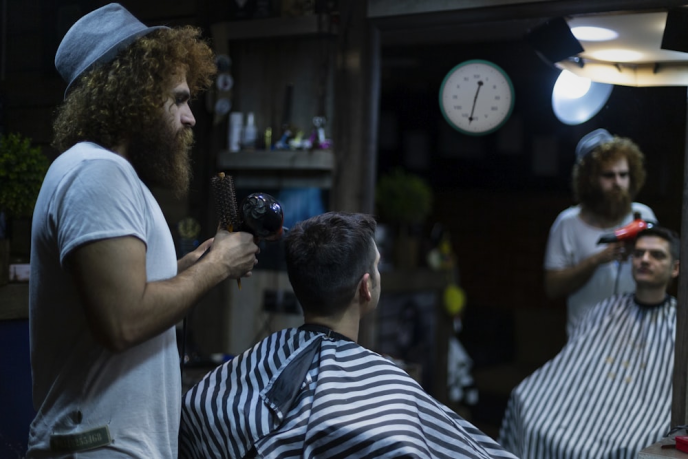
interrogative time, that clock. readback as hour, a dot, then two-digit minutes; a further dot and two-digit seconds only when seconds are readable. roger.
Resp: 12.32
